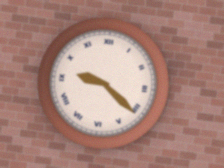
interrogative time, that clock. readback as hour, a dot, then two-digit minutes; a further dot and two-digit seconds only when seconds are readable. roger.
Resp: 9.21
